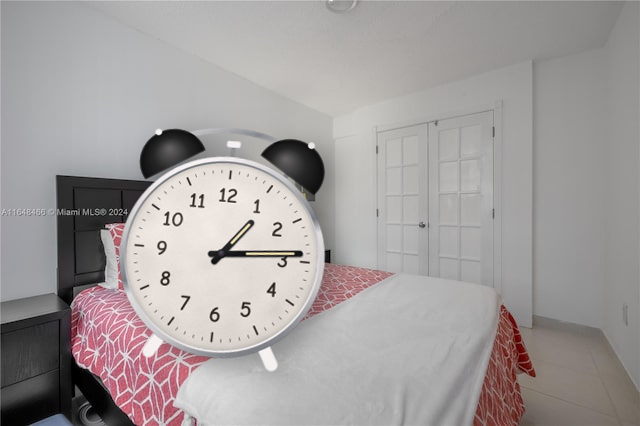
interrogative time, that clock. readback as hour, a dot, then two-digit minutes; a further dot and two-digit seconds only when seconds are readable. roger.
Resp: 1.14
